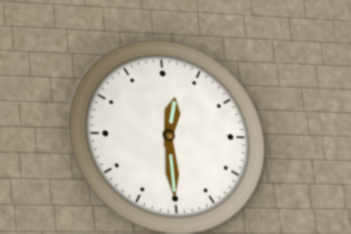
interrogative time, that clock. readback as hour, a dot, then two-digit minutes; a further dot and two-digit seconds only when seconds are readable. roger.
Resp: 12.30
